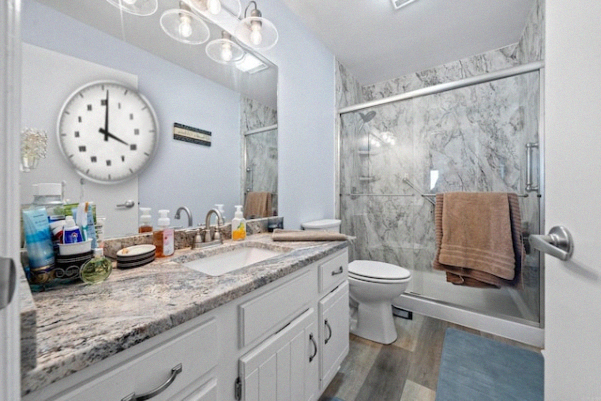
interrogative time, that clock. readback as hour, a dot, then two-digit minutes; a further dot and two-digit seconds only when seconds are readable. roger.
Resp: 4.01
